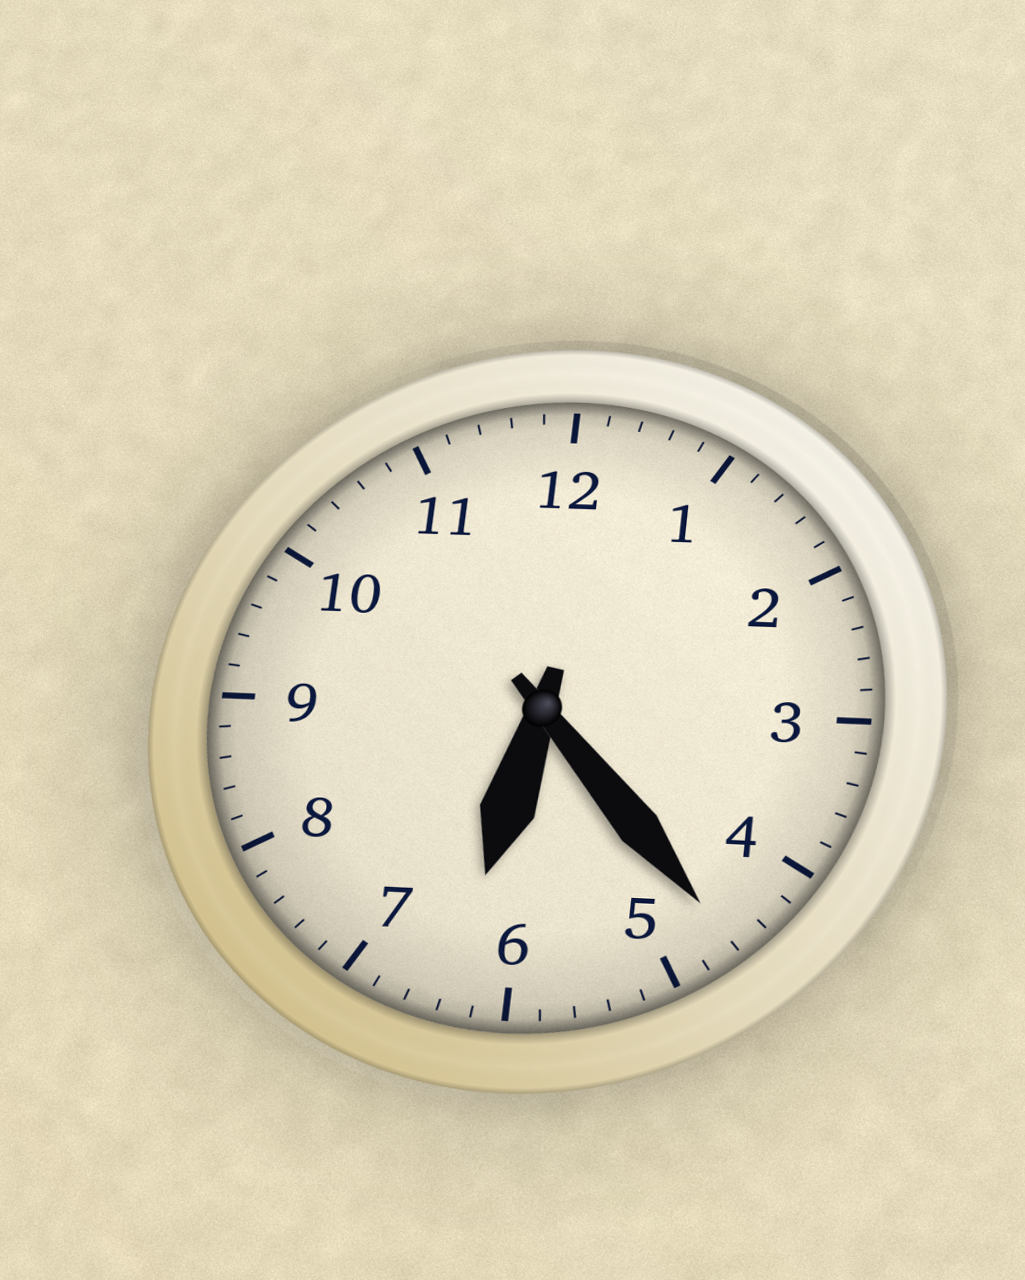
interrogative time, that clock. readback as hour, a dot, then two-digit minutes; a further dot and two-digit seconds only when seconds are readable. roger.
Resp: 6.23
